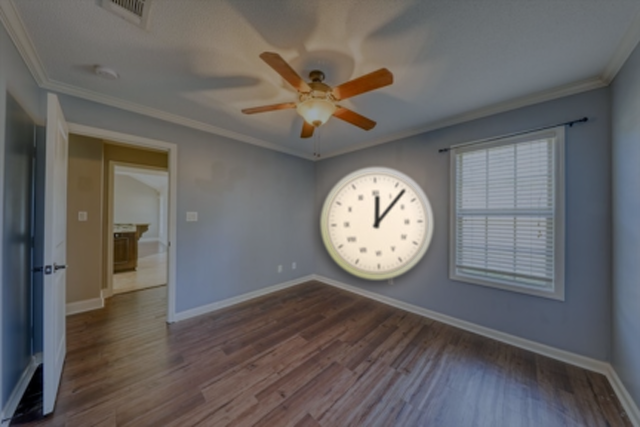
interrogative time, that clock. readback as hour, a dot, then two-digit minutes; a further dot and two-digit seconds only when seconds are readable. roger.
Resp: 12.07
